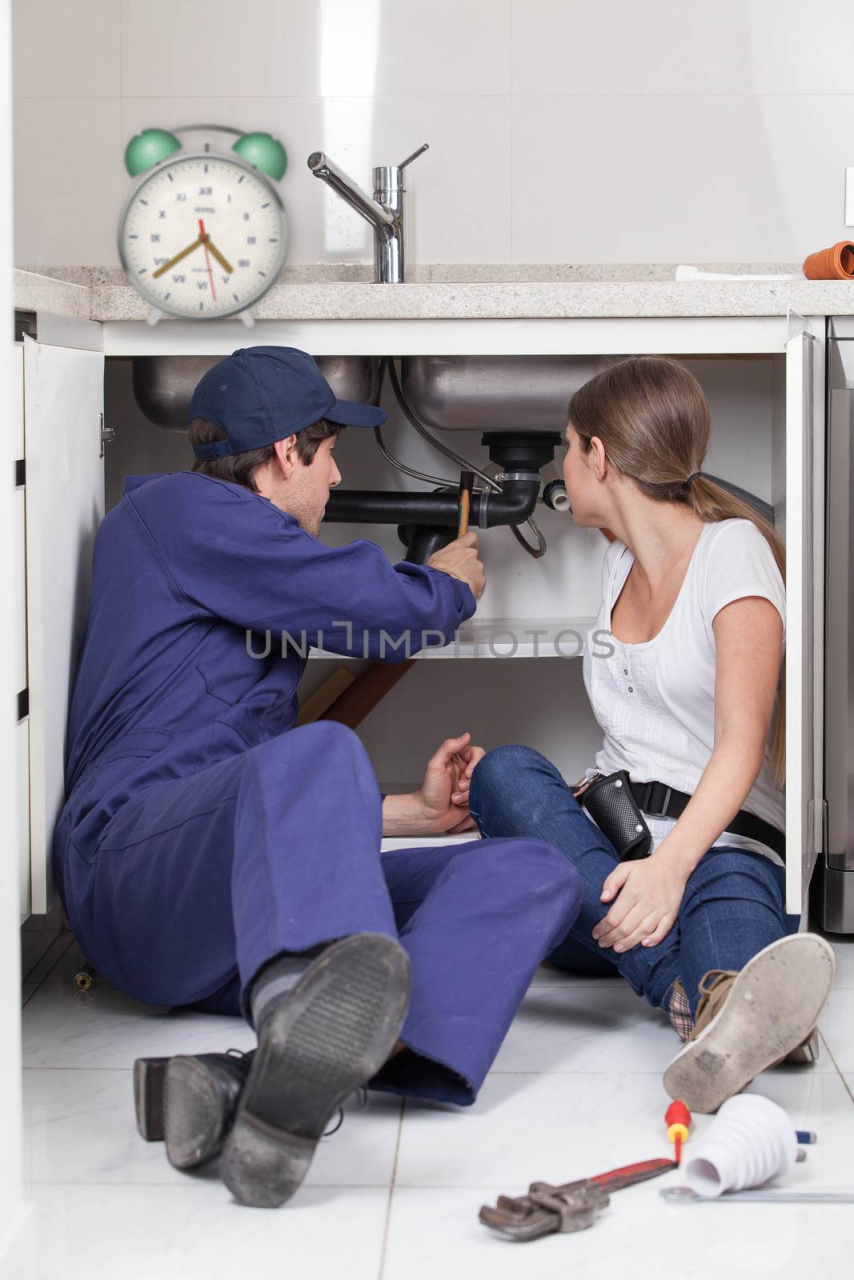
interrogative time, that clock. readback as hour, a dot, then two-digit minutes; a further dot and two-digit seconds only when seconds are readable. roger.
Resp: 4.38.28
